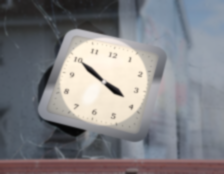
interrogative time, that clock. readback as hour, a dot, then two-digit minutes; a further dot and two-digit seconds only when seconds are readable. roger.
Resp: 3.50
